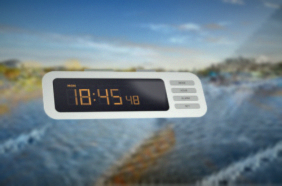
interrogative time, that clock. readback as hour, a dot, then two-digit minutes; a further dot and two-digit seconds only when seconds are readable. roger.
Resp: 18.45.48
